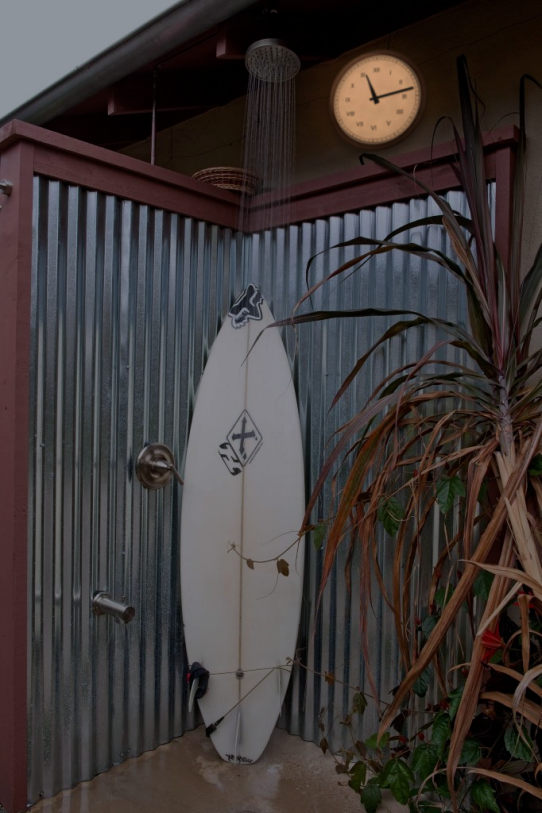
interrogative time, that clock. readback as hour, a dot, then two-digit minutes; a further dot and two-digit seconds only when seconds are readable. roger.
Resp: 11.13
